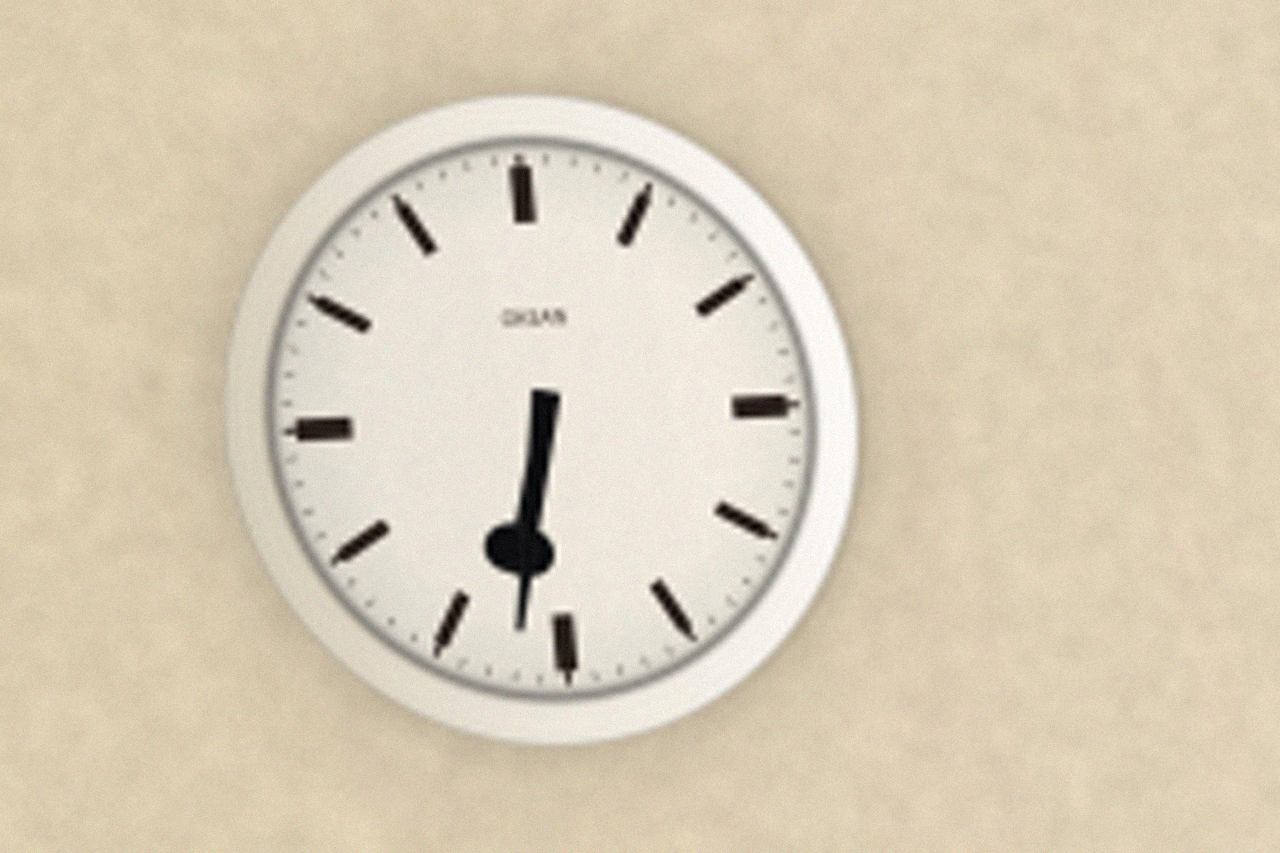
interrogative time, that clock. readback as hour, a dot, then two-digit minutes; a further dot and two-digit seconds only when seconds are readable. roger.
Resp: 6.32
